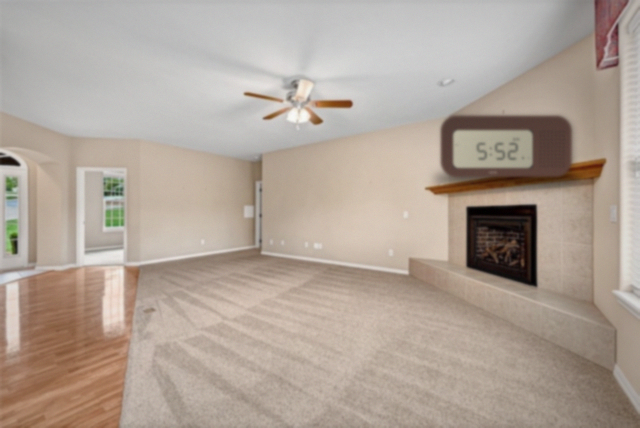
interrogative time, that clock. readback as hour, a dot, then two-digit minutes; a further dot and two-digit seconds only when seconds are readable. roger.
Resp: 5.52
